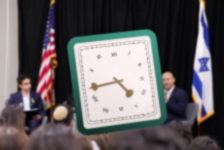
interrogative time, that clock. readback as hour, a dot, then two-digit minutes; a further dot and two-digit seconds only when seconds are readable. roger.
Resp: 4.44
